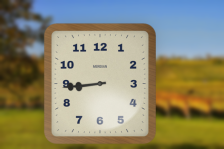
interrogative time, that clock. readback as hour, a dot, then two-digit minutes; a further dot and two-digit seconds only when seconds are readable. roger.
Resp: 8.44
